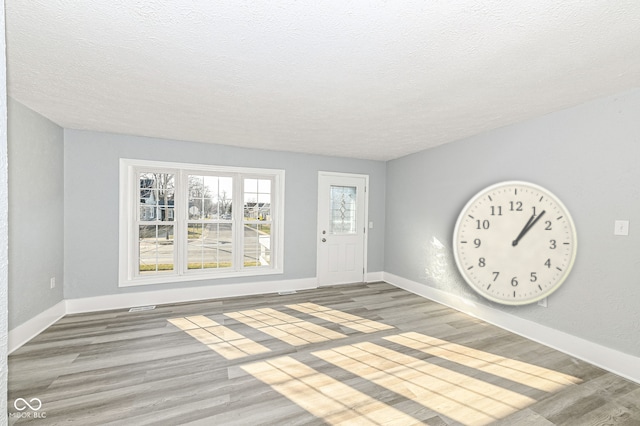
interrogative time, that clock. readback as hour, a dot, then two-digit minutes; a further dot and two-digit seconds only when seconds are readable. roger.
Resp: 1.07
